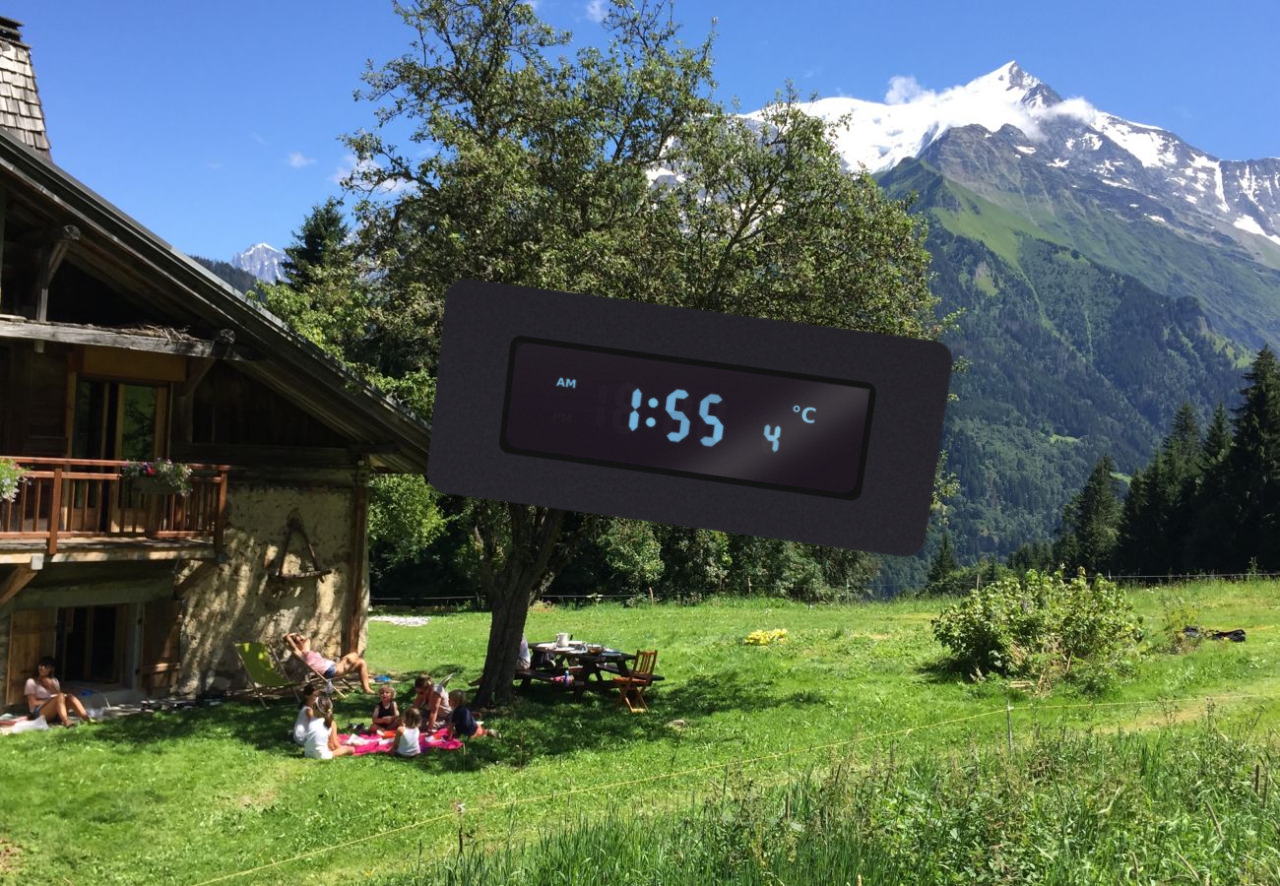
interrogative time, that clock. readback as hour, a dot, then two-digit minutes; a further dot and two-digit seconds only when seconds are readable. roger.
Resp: 1.55
